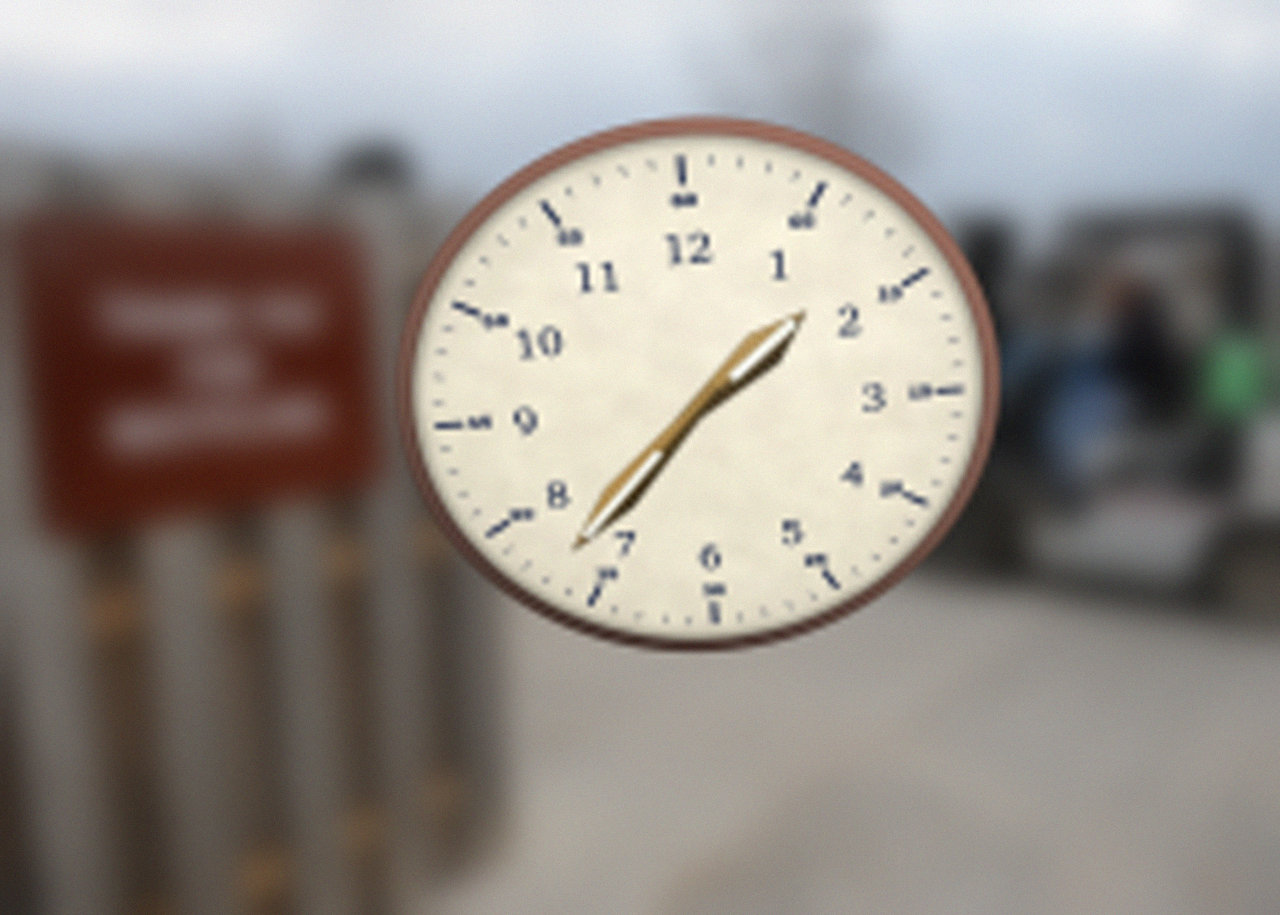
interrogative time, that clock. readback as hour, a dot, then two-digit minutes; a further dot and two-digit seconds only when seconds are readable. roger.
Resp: 1.37
